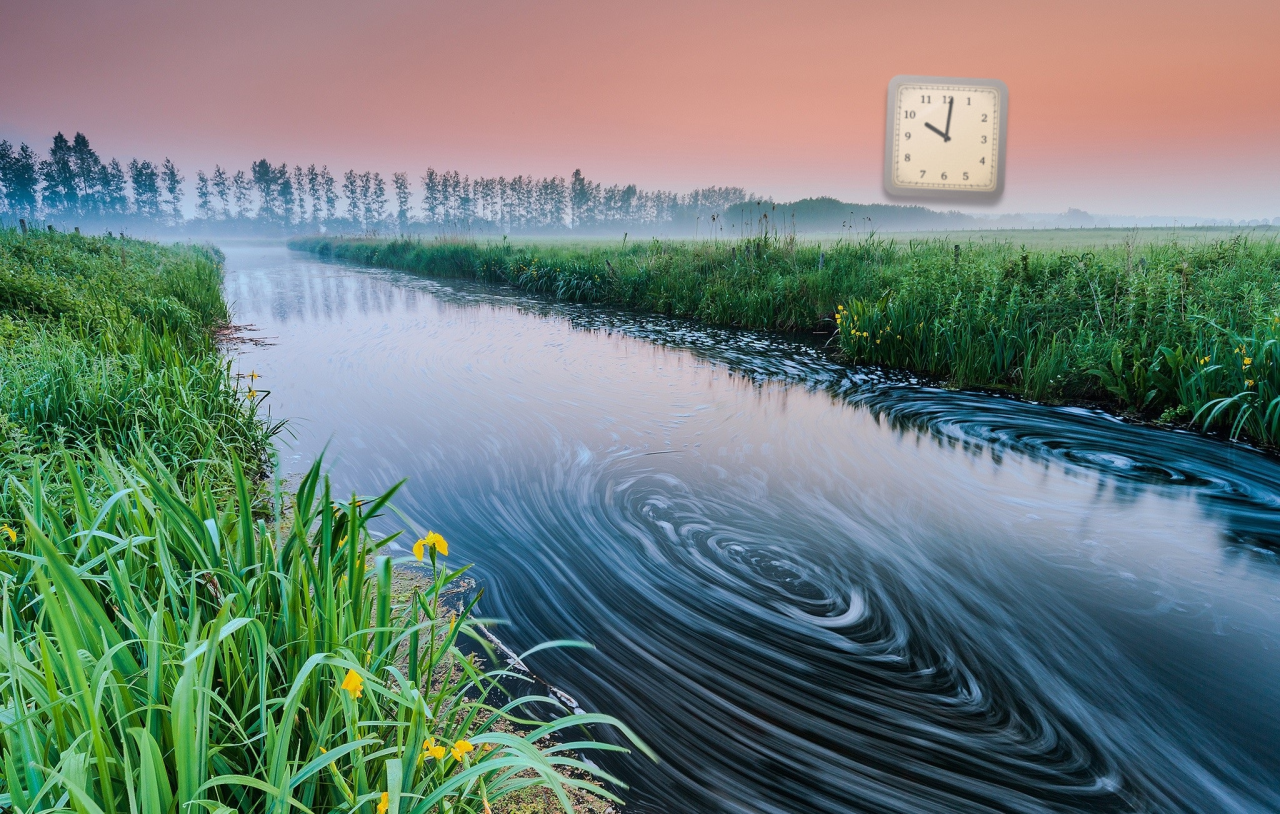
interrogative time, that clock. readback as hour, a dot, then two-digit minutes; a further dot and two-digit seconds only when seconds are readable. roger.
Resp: 10.01
